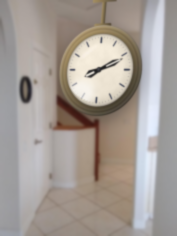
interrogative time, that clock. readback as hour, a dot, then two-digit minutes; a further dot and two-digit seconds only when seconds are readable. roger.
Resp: 8.11
